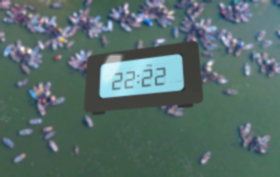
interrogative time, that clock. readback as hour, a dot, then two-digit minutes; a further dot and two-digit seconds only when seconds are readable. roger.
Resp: 22.22
